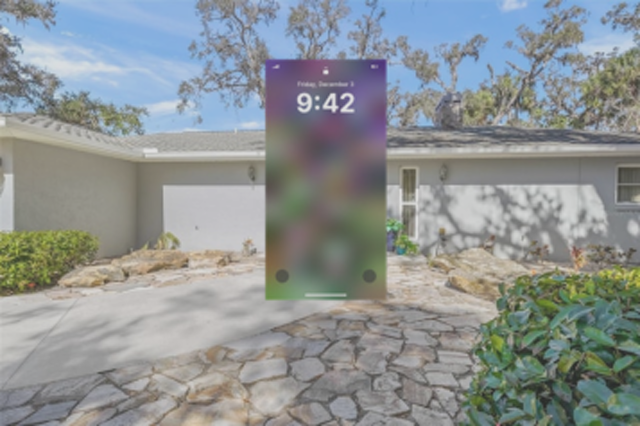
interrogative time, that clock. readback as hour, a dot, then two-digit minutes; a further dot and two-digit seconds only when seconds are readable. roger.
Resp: 9.42
